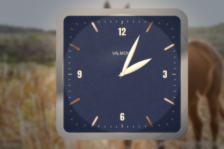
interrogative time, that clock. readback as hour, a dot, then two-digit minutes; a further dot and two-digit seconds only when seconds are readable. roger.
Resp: 2.04
